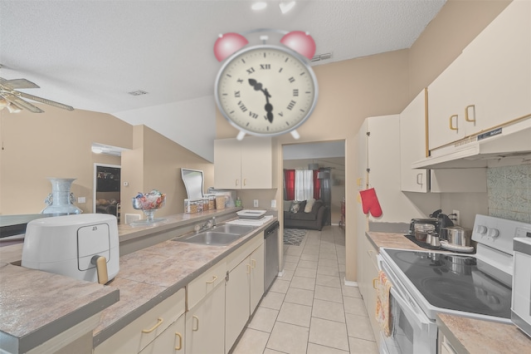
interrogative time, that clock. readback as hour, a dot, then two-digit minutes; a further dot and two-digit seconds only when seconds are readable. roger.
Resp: 10.29
